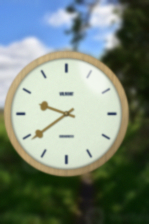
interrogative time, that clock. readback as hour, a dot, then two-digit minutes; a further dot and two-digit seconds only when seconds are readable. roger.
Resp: 9.39
